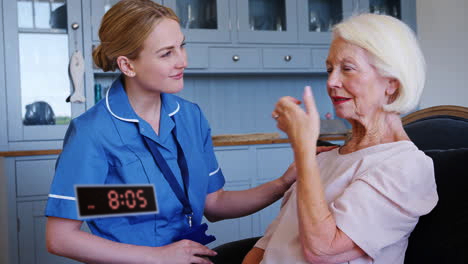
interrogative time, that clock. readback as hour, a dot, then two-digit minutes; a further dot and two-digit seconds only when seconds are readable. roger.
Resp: 8.05
